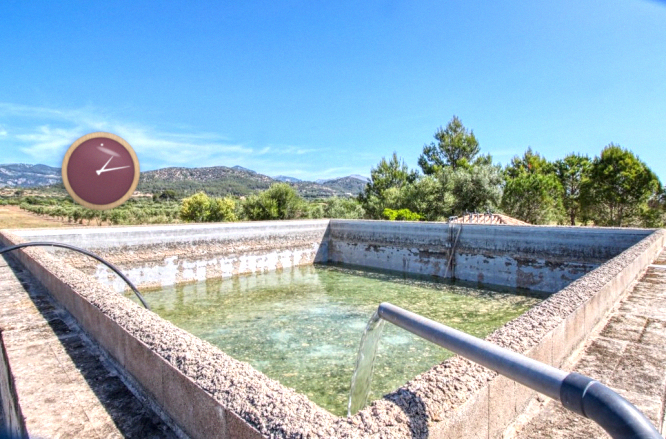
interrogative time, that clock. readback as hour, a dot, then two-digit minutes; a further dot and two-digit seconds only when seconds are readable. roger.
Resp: 1.13
